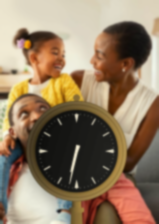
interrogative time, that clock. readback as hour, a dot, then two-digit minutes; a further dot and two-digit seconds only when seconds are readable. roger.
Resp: 6.32
